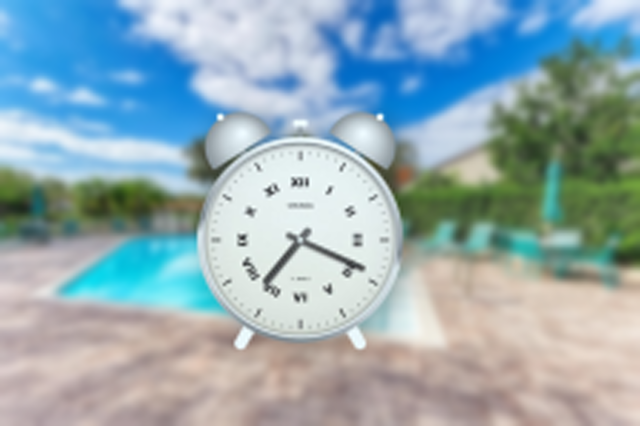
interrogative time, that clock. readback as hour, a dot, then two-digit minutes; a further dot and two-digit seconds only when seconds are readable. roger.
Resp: 7.19
